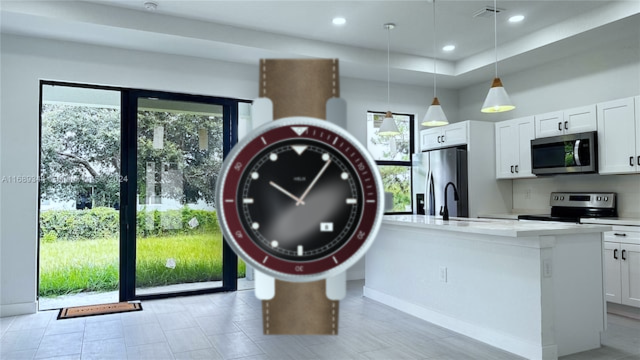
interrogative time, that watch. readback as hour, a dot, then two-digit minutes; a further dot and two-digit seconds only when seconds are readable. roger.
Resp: 10.06
